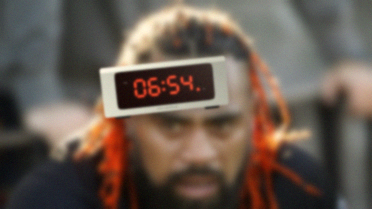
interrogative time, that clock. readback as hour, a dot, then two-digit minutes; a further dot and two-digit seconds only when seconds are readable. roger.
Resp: 6.54
